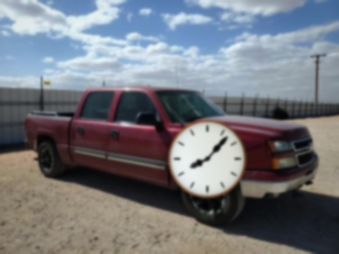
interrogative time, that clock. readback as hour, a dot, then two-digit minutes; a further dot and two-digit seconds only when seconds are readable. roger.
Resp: 8.07
